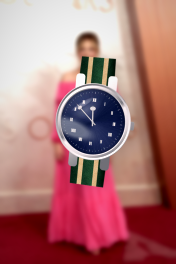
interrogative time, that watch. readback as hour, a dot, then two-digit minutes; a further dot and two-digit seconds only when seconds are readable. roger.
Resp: 11.52
